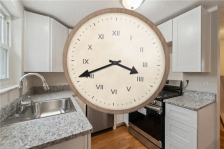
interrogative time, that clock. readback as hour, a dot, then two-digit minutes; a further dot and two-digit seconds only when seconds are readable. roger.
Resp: 3.41
